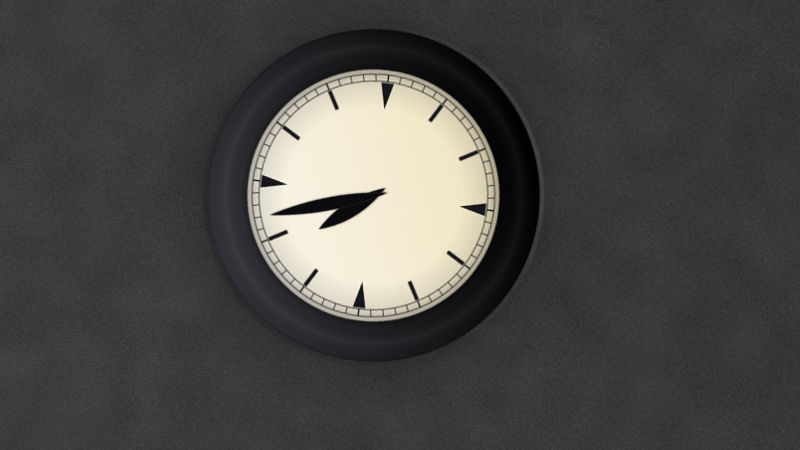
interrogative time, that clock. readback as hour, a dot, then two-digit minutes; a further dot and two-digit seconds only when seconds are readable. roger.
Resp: 7.42
